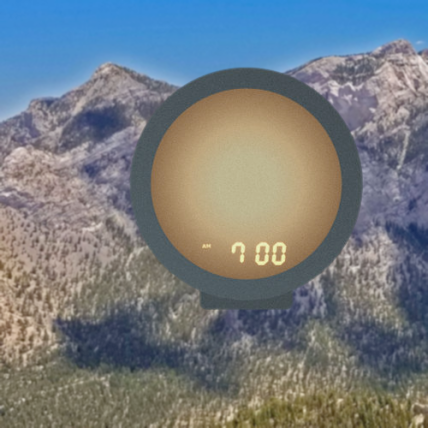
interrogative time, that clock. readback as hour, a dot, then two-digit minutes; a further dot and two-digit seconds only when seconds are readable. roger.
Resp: 7.00
